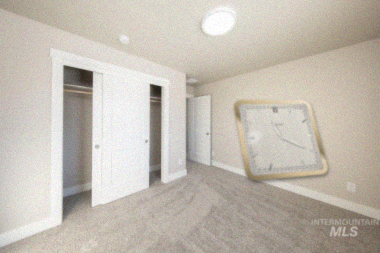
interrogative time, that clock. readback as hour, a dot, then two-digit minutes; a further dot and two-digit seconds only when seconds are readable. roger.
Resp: 11.20
